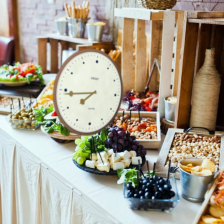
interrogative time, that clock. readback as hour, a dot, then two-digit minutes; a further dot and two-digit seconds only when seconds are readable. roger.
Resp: 7.44
